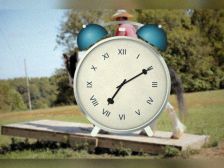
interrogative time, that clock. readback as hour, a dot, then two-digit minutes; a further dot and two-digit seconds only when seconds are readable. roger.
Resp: 7.10
